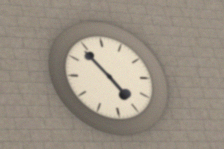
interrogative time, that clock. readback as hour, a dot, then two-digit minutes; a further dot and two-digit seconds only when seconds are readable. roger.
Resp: 4.54
